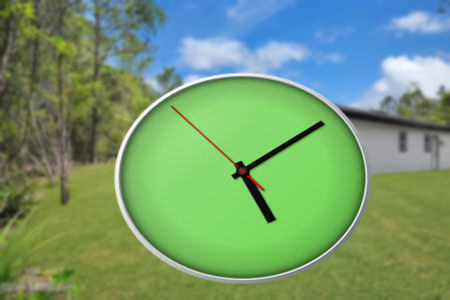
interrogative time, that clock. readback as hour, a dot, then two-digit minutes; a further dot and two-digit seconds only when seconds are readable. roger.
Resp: 5.08.53
